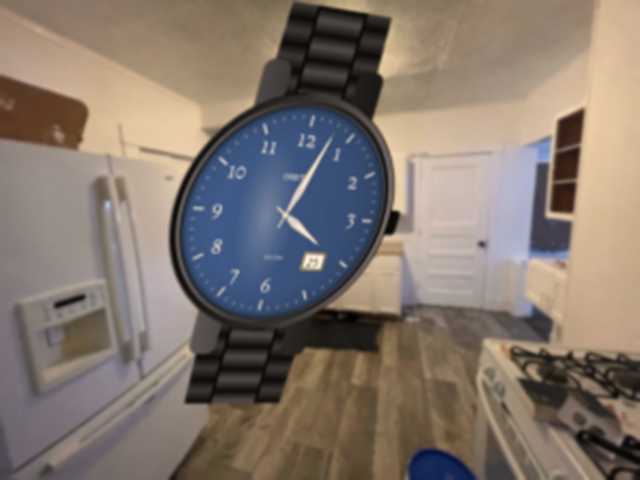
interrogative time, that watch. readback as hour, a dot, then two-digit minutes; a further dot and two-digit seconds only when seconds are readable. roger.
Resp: 4.03
